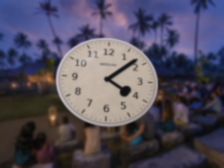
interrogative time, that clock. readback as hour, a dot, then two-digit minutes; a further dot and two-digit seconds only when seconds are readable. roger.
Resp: 4.08
